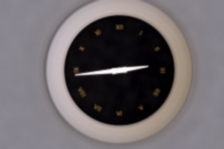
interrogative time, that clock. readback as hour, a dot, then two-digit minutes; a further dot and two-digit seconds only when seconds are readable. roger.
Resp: 2.44
